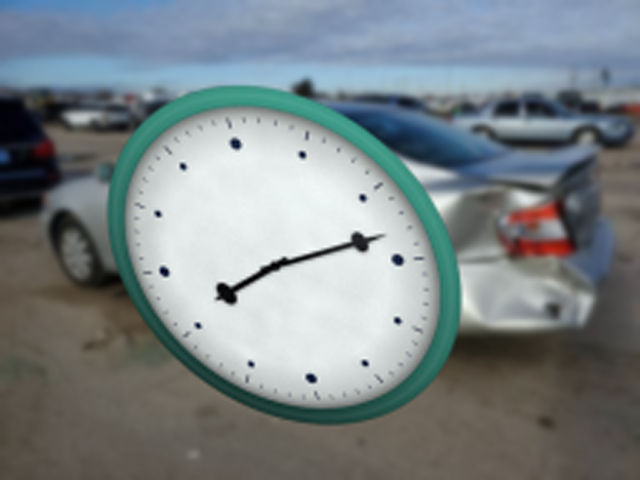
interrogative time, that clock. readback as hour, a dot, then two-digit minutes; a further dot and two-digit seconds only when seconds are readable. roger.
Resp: 8.13
